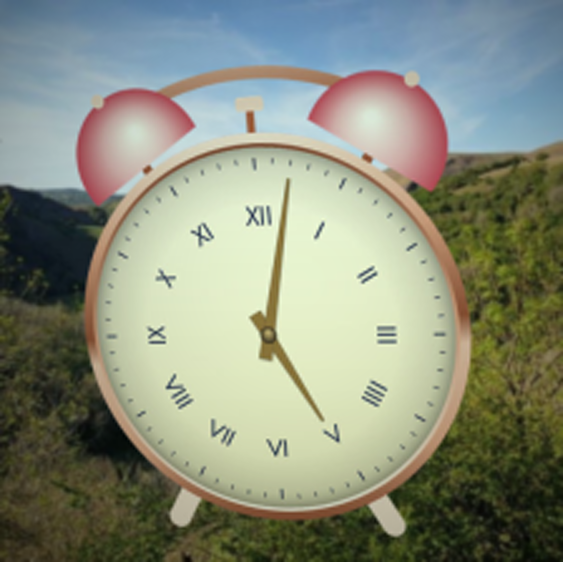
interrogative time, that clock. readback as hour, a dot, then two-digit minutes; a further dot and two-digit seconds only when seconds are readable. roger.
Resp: 5.02
